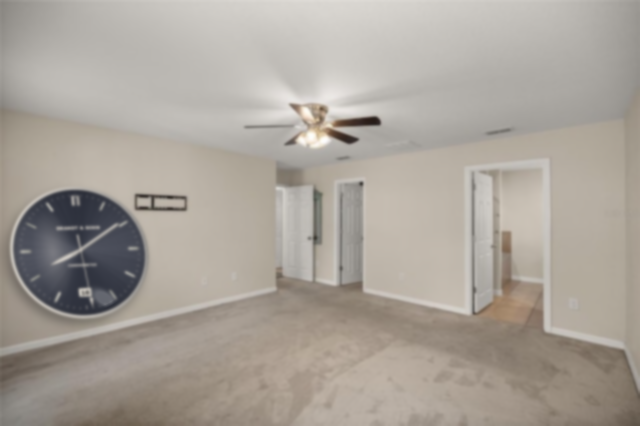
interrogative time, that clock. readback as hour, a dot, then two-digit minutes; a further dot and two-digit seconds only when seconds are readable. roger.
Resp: 8.09.29
